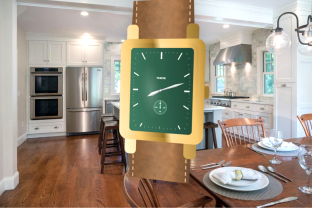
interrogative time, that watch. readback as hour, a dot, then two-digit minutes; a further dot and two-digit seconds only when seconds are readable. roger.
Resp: 8.12
